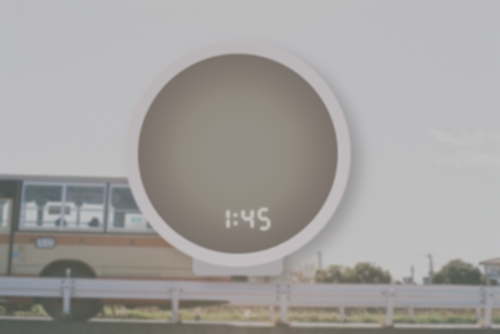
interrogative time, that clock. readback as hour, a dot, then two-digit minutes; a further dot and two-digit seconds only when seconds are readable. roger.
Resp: 1.45
